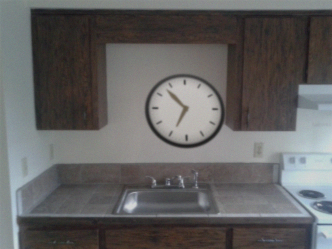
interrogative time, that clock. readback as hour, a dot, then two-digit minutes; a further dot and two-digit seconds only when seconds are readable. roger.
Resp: 6.53
